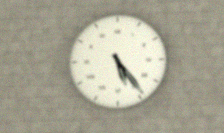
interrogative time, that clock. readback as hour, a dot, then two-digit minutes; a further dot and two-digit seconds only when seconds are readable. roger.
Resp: 5.24
